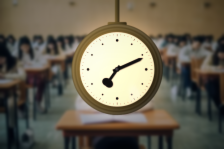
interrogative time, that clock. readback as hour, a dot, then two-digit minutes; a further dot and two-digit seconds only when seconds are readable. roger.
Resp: 7.11
